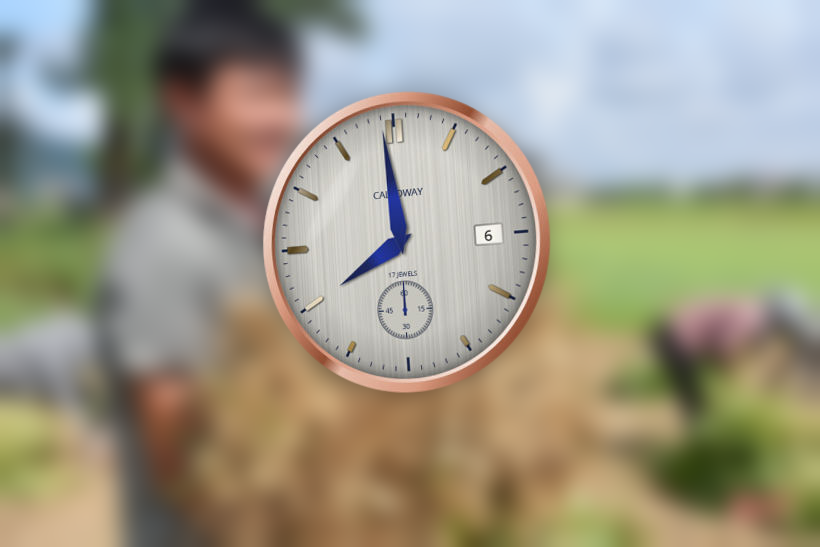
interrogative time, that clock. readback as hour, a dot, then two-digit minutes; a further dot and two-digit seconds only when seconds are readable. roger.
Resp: 7.59
